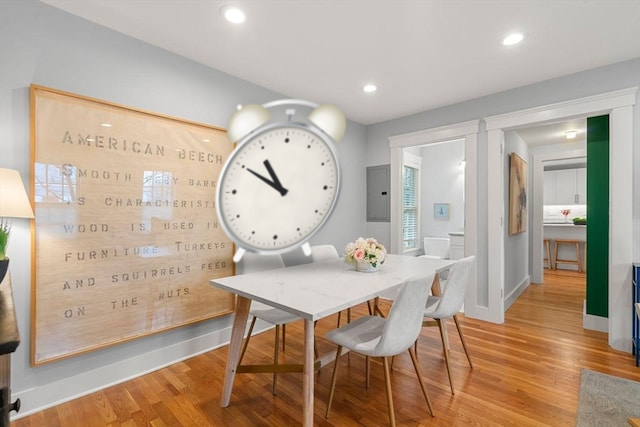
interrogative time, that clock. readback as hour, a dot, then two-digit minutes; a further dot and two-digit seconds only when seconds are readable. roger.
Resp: 10.50
